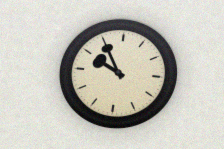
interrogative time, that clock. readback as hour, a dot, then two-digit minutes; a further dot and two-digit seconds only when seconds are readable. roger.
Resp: 9.55
